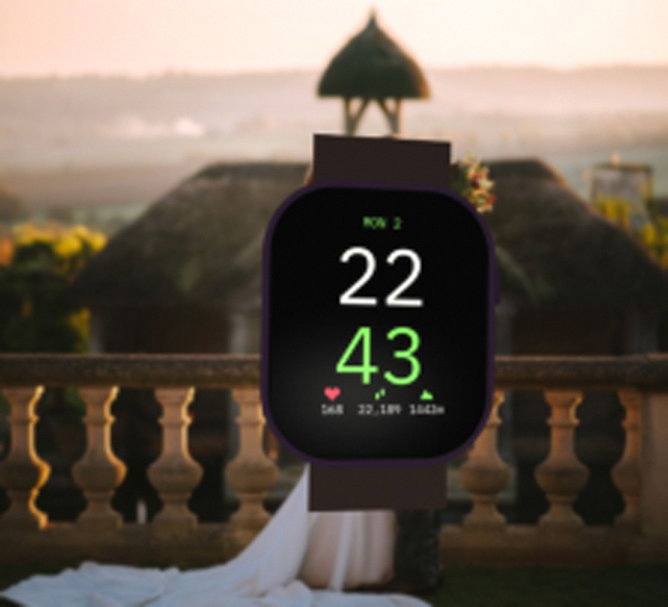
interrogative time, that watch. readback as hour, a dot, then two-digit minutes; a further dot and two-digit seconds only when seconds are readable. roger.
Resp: 22.43
